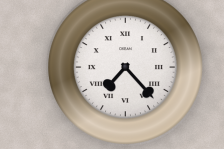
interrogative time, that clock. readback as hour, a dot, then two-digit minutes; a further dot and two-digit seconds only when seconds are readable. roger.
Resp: 7.23
